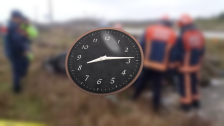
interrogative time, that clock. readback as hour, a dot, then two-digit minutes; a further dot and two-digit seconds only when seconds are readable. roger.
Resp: 8.14
